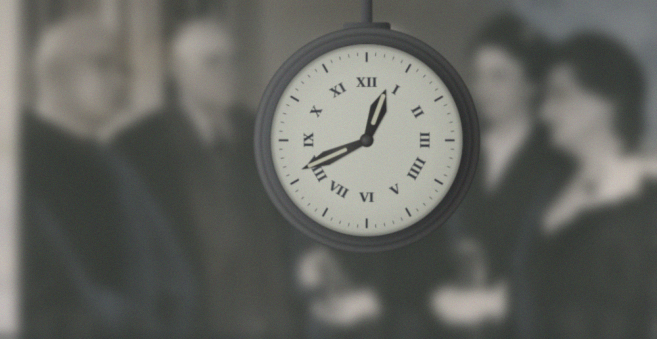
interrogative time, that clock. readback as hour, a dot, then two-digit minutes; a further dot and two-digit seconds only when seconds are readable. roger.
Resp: 12.41
